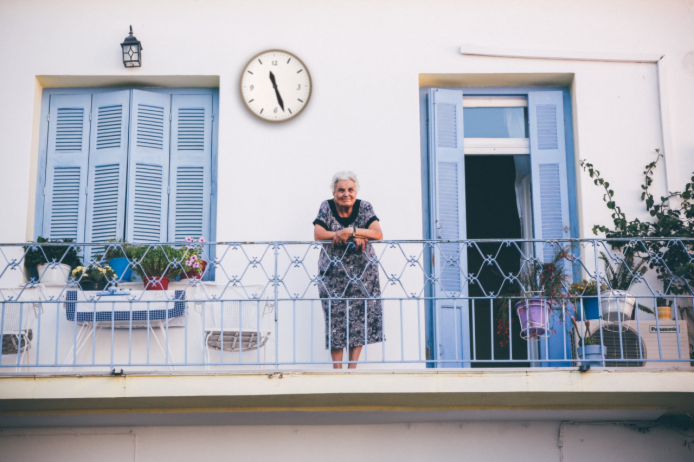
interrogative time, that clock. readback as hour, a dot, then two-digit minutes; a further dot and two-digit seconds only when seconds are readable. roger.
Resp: 11.27
